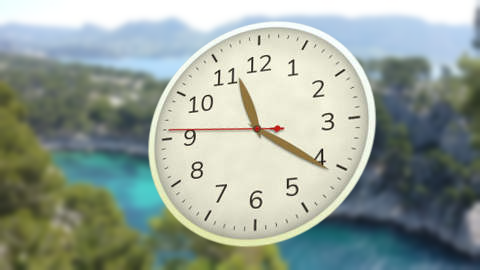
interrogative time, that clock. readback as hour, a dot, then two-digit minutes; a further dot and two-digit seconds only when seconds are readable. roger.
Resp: 11.20.46
